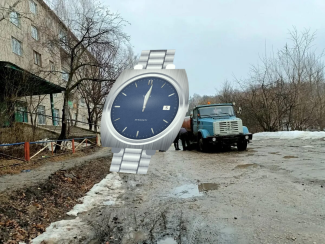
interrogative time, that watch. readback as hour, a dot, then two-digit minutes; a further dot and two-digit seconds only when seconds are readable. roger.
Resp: 12.01
